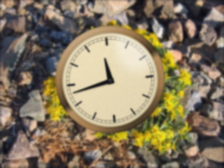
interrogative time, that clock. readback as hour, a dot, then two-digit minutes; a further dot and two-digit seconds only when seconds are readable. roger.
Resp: 11.43
